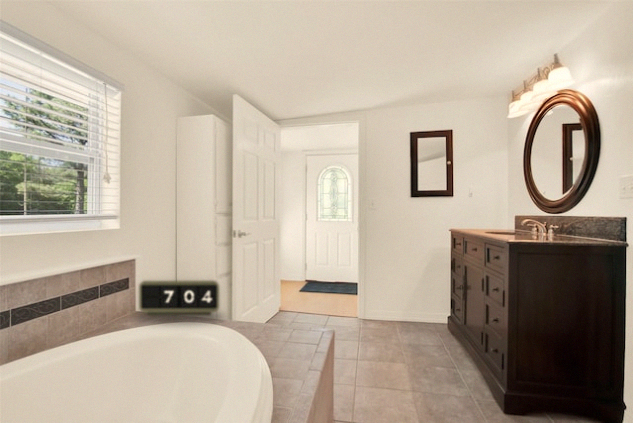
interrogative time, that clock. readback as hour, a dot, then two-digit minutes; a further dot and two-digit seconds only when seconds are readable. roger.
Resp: 7.04
